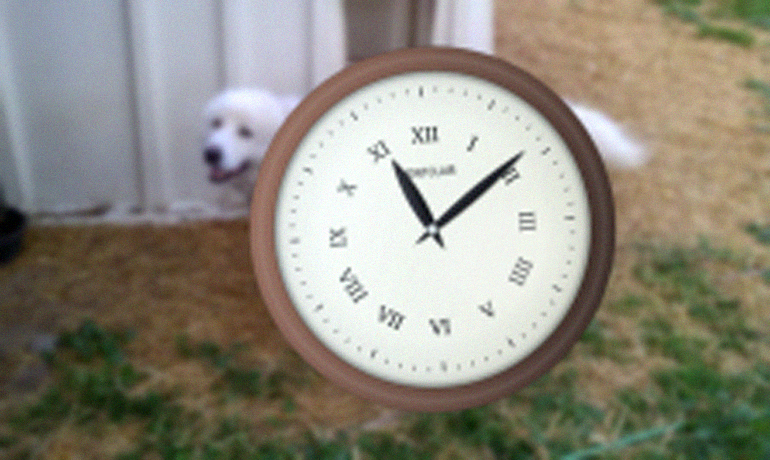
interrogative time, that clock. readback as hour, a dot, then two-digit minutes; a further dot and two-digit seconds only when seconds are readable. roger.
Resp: 11.09
